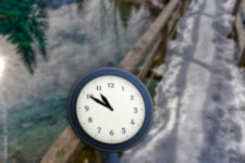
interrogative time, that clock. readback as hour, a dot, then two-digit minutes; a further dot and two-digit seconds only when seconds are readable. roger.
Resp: 10.50
